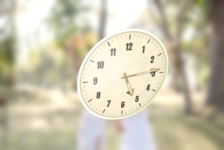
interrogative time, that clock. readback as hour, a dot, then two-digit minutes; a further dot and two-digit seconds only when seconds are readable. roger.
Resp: 5.14
